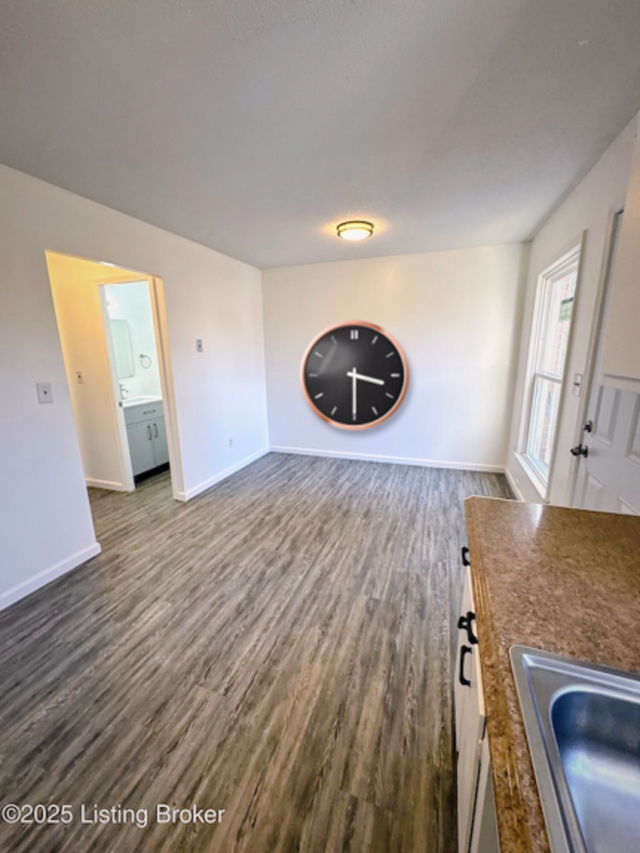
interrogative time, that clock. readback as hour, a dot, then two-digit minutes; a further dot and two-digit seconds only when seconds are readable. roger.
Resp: 3.30
